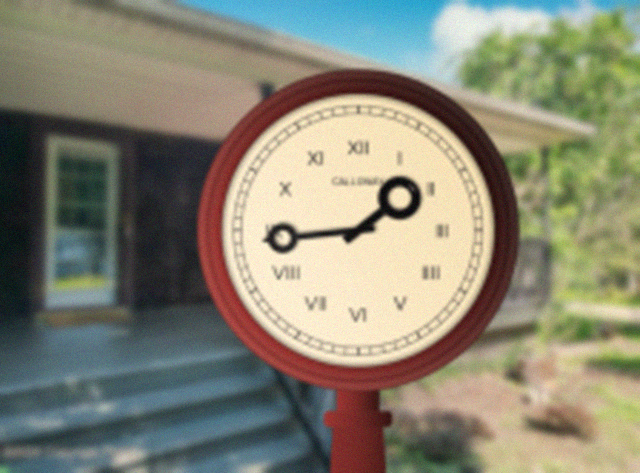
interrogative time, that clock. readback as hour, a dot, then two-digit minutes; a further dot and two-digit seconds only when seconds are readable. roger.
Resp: 1.44
